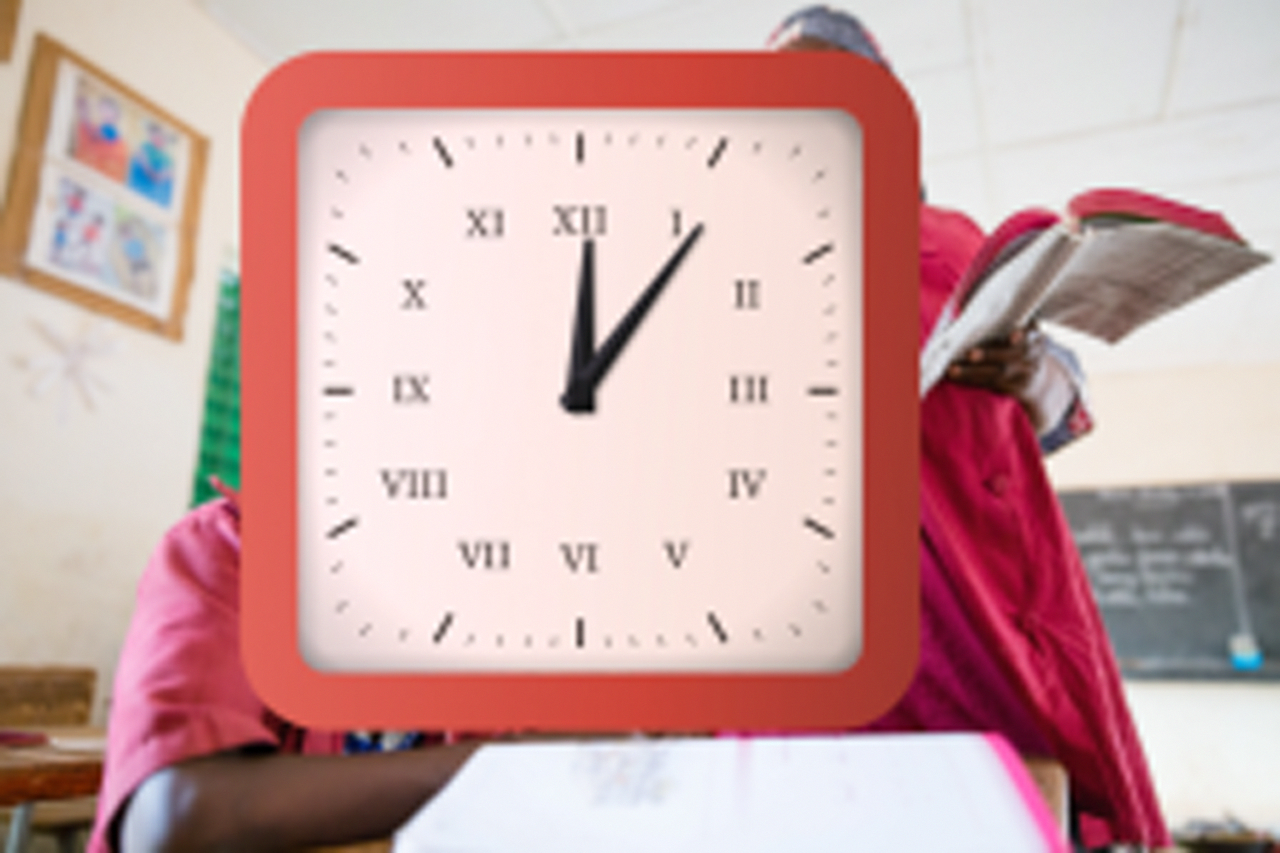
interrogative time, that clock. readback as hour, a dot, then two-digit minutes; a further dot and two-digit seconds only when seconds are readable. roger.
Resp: 12.06
